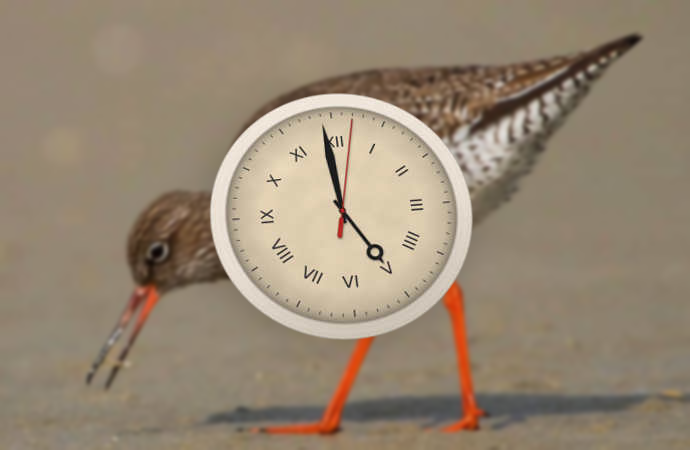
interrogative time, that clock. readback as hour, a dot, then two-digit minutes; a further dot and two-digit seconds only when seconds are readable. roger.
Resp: 4.59.02
